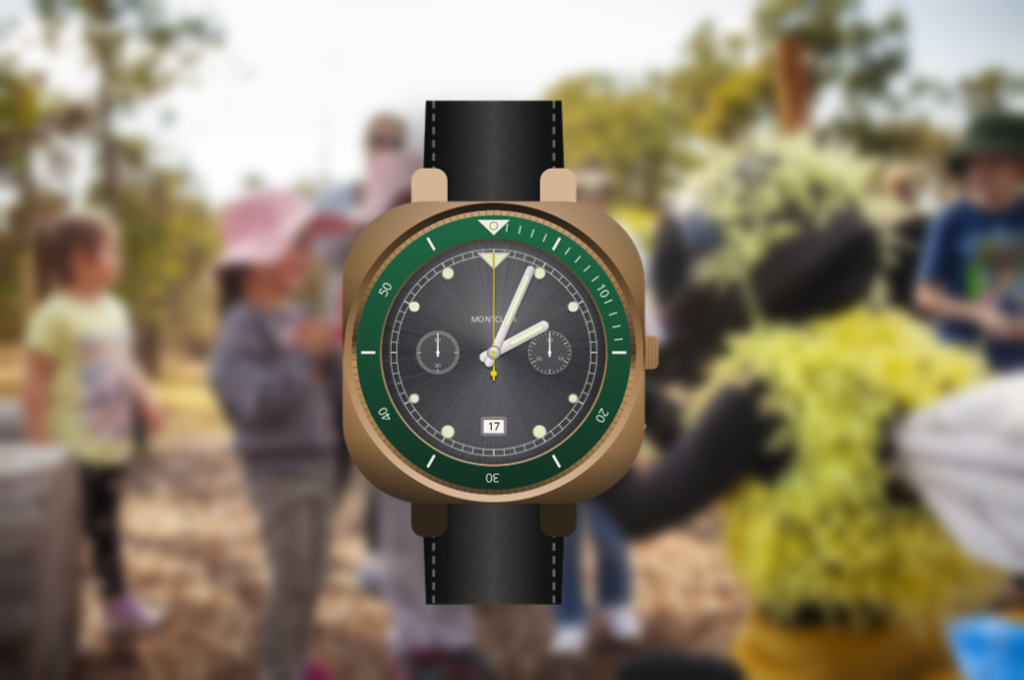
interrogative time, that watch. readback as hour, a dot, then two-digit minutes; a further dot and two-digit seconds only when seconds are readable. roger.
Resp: 2.04
